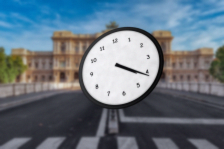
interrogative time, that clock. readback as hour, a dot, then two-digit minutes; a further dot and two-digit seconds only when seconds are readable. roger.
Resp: 4.21
